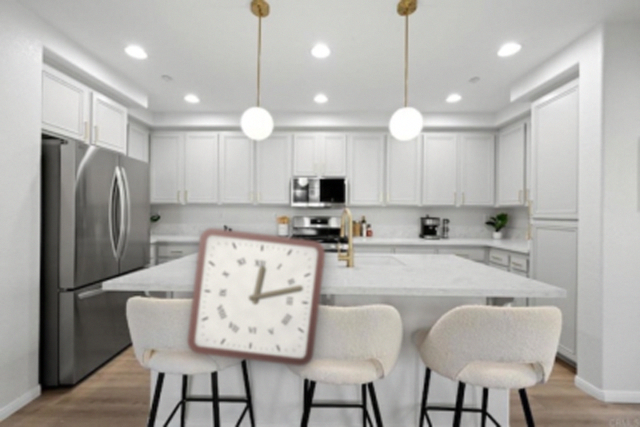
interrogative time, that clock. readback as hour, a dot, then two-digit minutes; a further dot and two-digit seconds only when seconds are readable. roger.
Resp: 12.12
